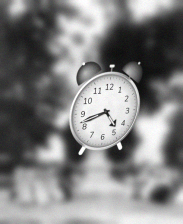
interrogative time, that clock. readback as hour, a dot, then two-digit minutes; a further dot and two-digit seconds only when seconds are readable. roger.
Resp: 4.42
